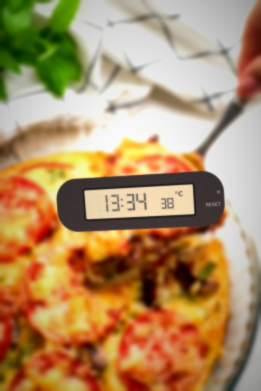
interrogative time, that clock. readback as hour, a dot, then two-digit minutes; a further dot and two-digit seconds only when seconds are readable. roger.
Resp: 13.34
